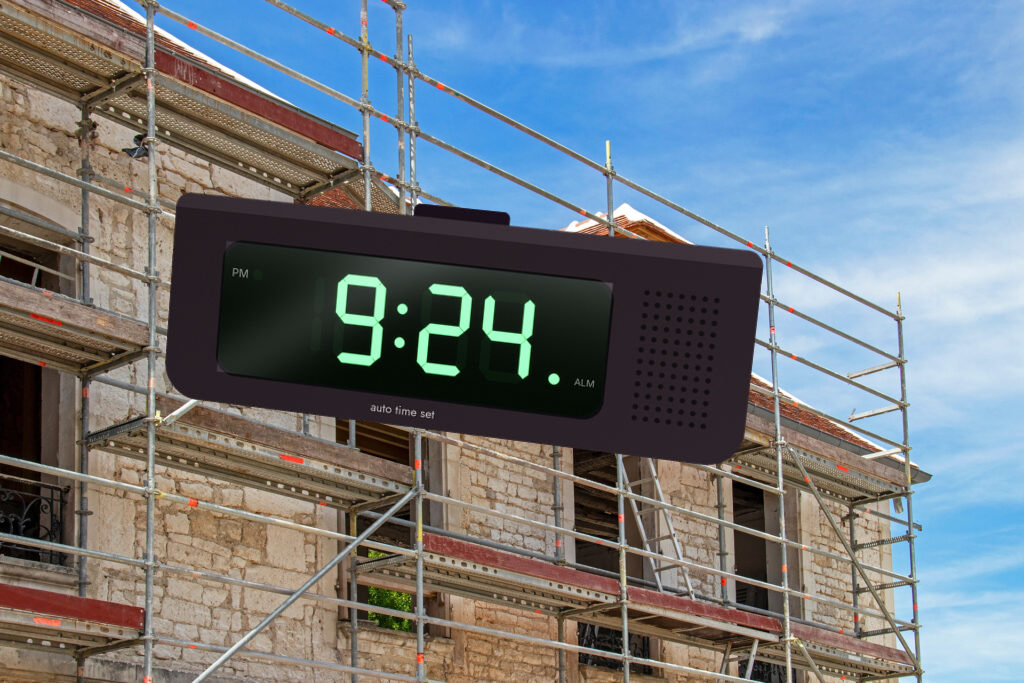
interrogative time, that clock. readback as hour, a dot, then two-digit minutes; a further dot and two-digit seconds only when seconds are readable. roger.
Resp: 9.24
